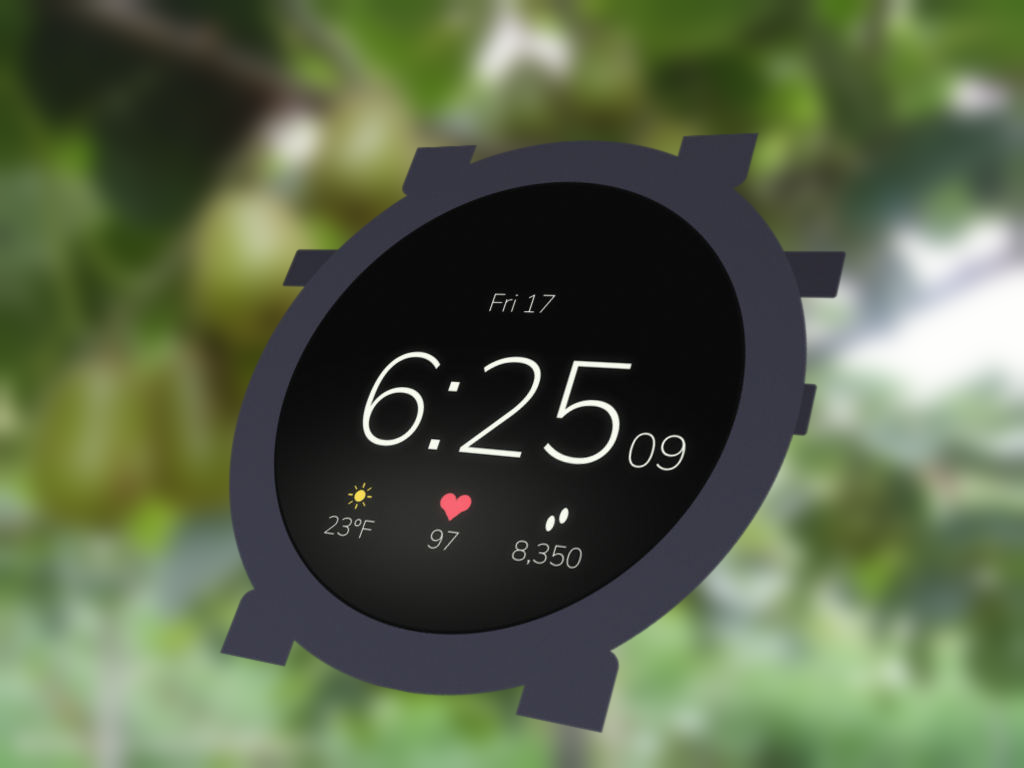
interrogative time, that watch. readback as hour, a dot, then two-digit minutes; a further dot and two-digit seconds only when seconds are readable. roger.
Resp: 6.25.09
